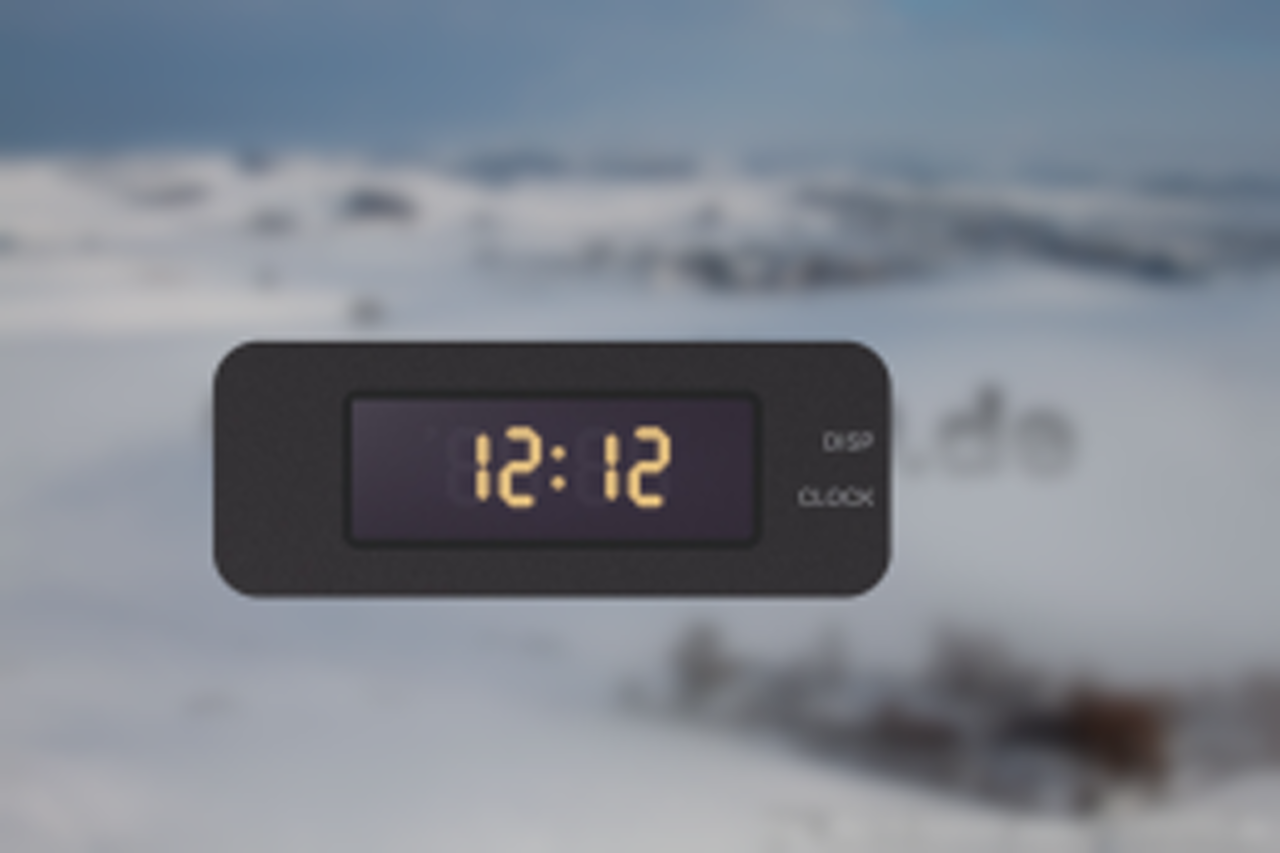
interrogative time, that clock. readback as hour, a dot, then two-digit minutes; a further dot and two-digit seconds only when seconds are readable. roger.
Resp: 12.12
